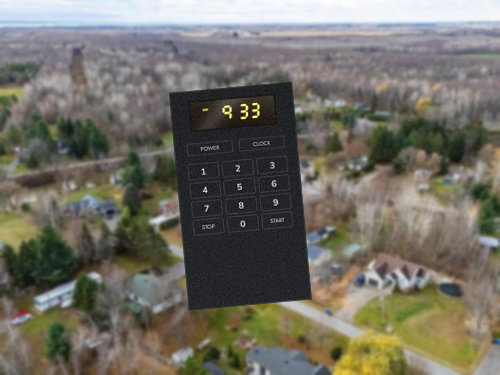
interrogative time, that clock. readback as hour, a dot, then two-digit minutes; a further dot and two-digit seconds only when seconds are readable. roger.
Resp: 9.33
